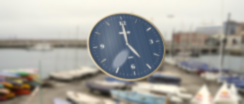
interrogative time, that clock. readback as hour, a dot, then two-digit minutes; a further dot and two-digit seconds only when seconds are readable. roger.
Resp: 5.00
